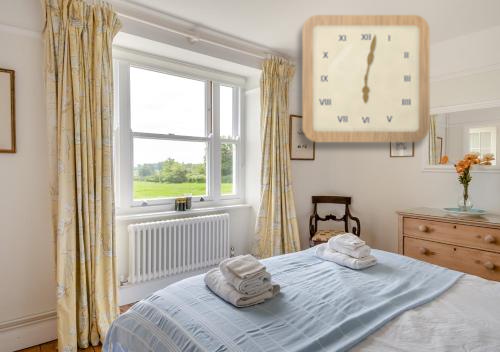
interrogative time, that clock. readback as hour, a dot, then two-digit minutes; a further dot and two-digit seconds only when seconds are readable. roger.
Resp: 6.02
